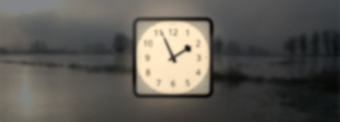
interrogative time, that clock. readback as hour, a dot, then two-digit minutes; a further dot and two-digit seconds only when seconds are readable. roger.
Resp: 1.56
